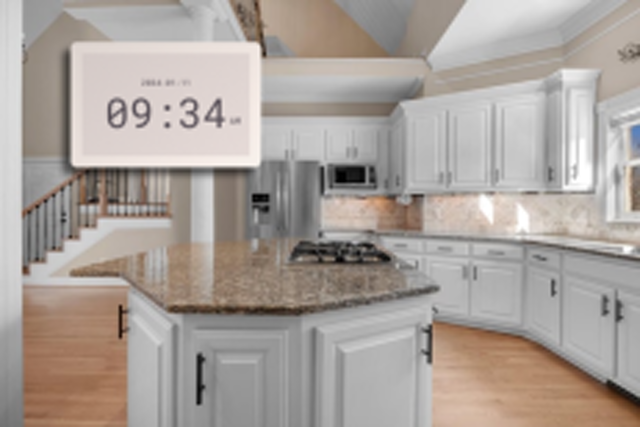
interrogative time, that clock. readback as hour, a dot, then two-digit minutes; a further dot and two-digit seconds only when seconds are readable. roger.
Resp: 9.34
